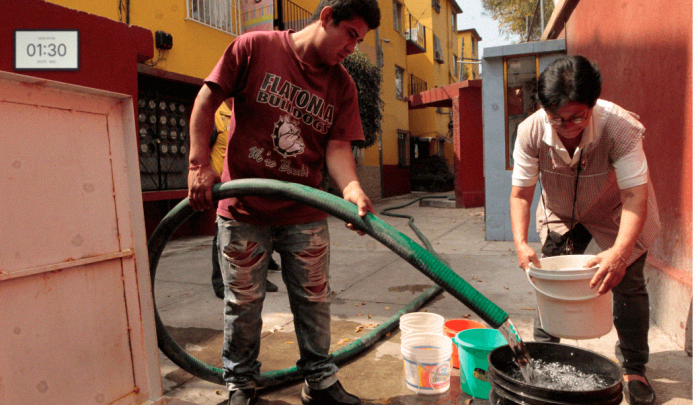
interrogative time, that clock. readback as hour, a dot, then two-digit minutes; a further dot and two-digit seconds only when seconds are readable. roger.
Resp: 1.30
